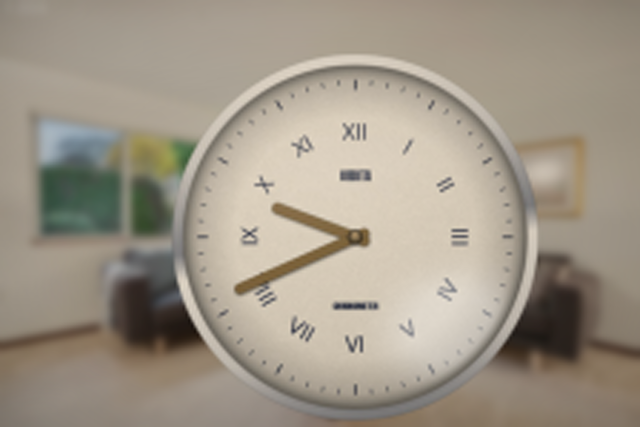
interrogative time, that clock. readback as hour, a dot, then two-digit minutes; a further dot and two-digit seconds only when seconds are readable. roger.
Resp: 9.41
